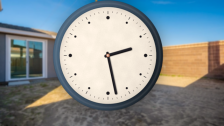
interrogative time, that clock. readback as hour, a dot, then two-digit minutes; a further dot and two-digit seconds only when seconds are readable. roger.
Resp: 2.28
